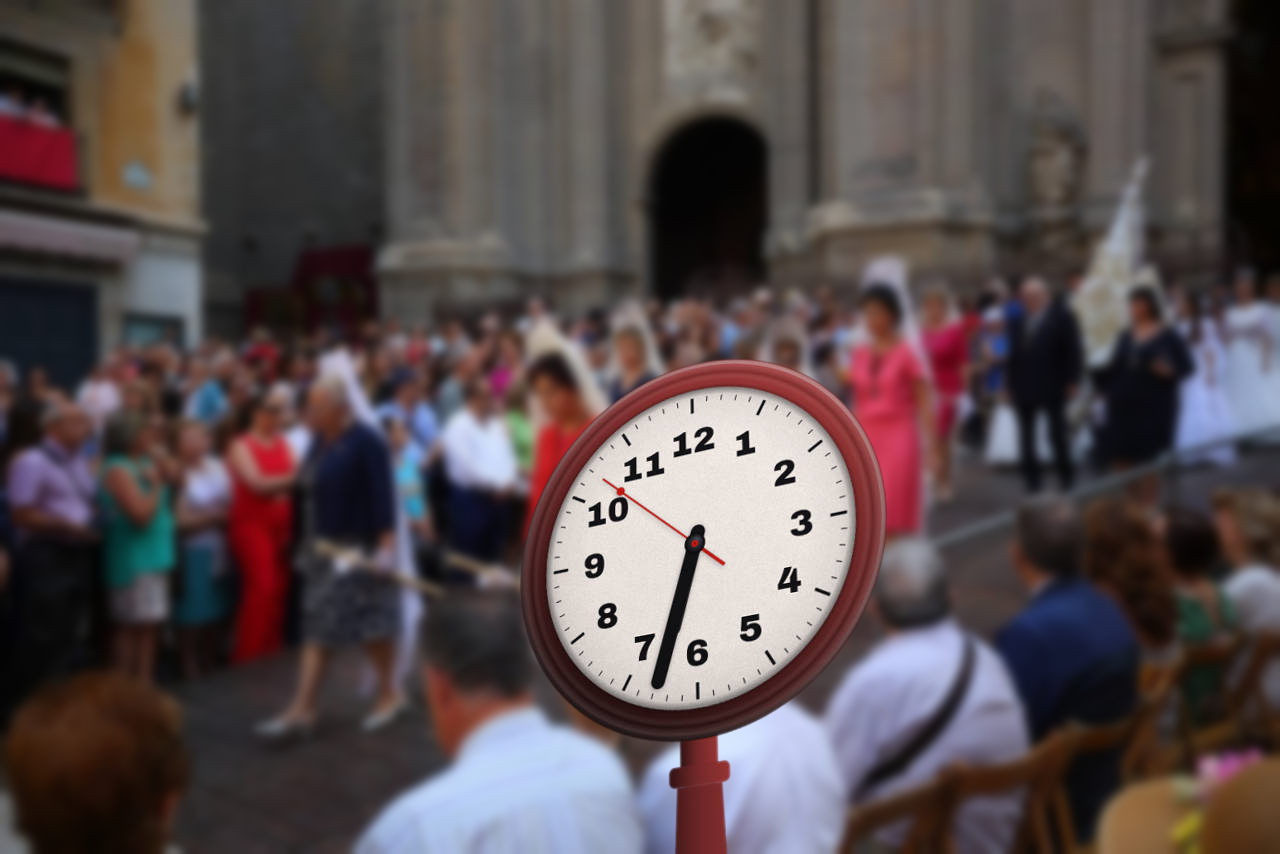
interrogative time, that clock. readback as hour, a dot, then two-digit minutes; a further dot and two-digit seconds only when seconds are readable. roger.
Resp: 6.32.52
